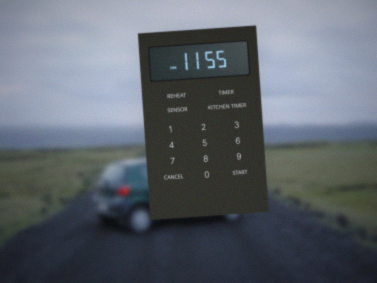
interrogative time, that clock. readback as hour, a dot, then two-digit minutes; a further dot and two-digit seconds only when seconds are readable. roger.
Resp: 11.55
